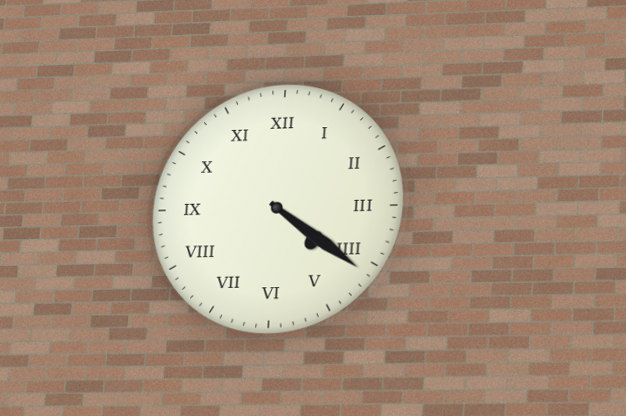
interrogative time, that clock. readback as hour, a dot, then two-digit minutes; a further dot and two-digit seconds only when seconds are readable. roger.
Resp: 4.21
